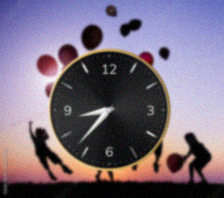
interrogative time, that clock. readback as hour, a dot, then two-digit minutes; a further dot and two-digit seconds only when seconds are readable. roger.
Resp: 8.37
